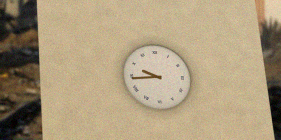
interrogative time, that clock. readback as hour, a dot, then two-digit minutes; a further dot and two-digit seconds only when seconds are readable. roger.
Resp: 9.44
